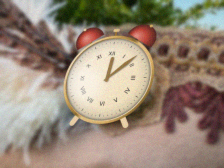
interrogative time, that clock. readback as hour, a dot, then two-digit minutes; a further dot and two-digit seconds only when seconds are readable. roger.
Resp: 12.08
